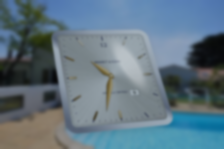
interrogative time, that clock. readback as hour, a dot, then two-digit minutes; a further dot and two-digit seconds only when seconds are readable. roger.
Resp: 10.33
